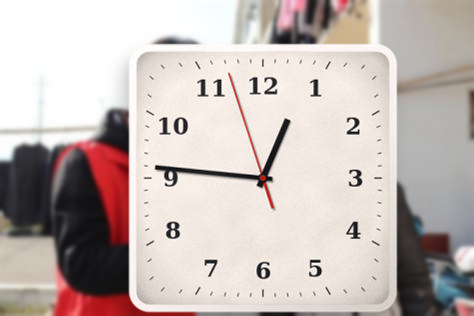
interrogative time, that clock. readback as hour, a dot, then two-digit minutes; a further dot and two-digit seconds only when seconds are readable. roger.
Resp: 12.45.57
